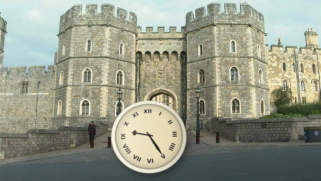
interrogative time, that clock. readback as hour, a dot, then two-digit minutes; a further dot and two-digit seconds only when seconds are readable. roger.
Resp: 9.25
